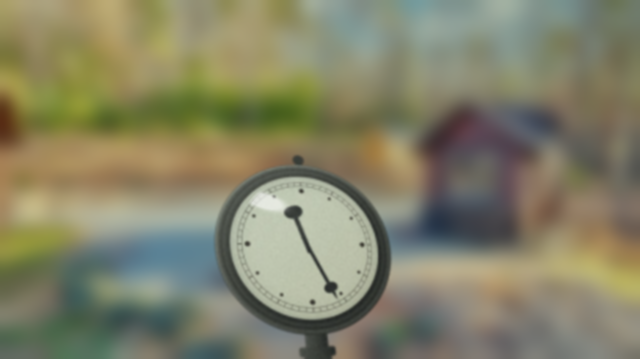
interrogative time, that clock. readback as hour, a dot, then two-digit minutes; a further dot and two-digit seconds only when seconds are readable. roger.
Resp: 11.26
